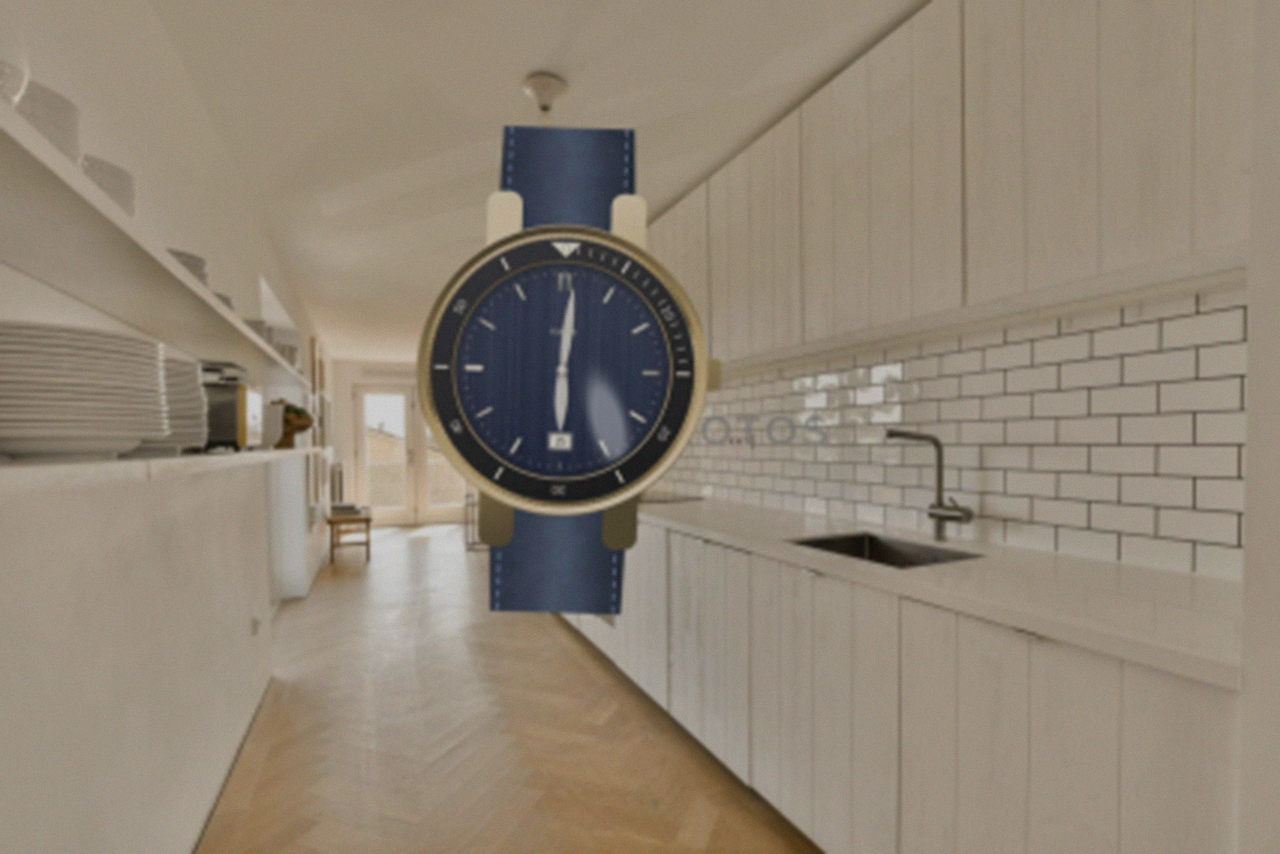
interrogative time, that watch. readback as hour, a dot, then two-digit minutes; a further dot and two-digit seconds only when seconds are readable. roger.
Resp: 6.01
